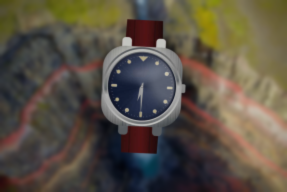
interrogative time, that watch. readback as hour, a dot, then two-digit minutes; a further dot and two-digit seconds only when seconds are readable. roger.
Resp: 6.30
